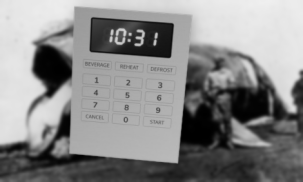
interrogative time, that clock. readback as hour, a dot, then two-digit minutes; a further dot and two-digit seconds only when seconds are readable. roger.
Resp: 10.31
